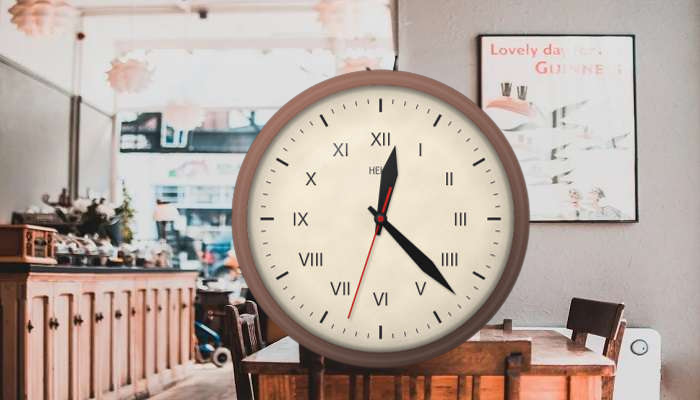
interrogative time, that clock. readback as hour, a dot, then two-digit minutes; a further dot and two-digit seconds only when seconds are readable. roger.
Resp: 12.22.33
